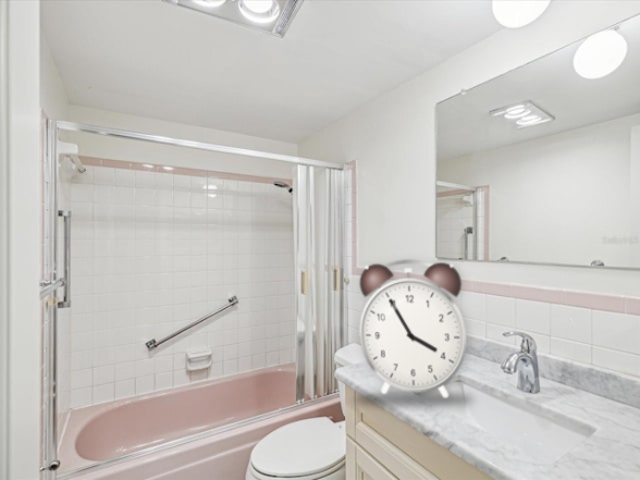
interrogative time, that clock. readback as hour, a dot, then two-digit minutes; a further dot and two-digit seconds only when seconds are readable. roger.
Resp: 3.55
